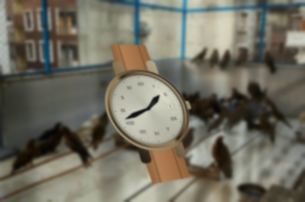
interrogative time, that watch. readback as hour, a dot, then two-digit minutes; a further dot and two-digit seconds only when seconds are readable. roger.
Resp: 1.42
